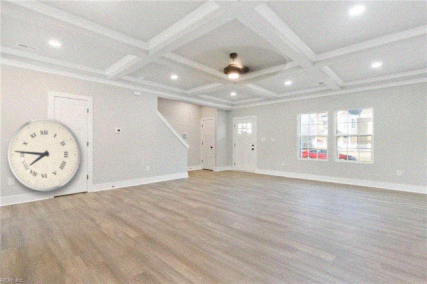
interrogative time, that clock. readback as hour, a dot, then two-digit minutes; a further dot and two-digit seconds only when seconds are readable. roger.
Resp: 7.46
